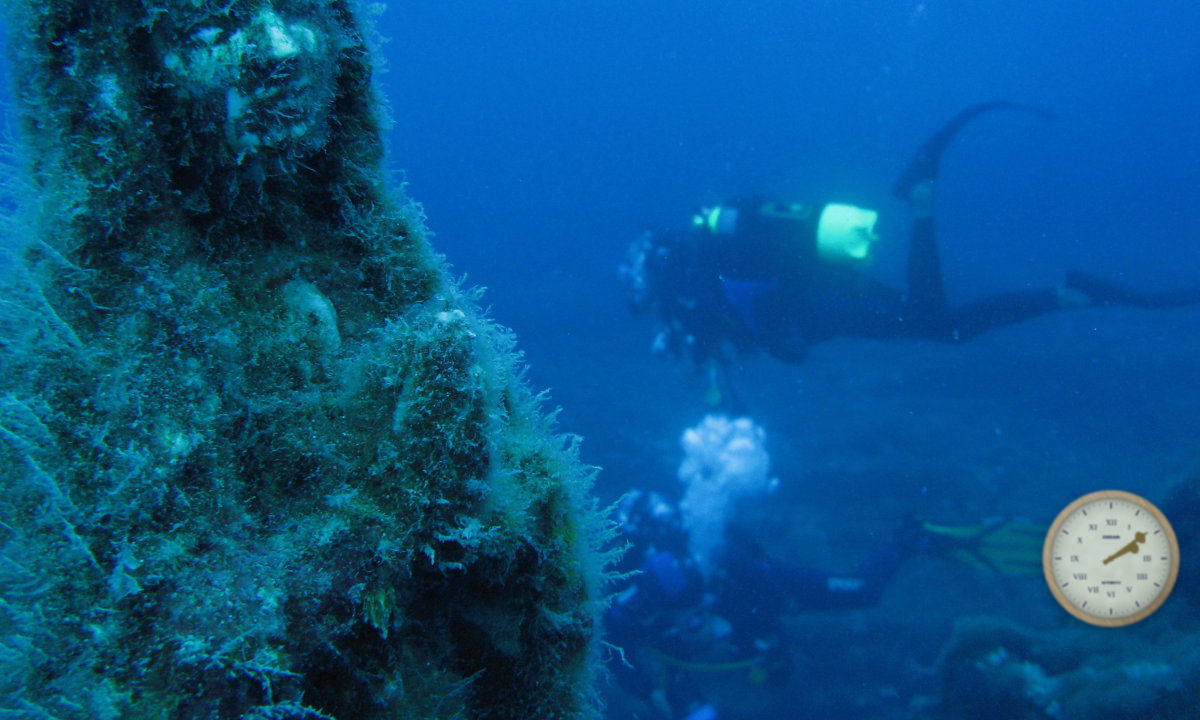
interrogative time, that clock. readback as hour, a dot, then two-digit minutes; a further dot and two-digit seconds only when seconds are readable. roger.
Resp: 2.09
